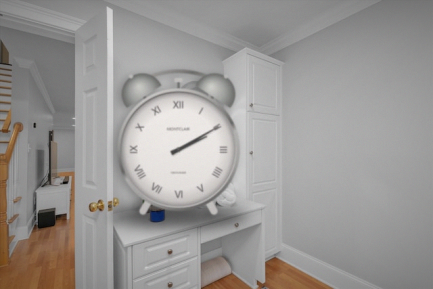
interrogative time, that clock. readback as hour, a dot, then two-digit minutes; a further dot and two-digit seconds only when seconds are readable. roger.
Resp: 2.10
